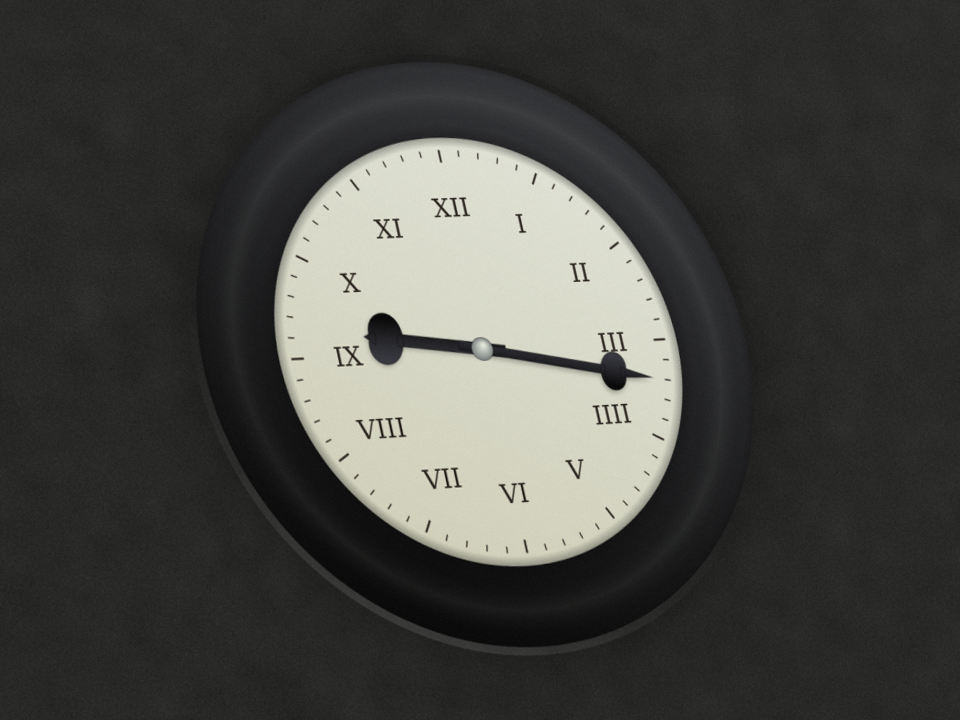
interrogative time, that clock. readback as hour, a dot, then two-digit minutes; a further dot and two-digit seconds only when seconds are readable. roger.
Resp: 9.17
